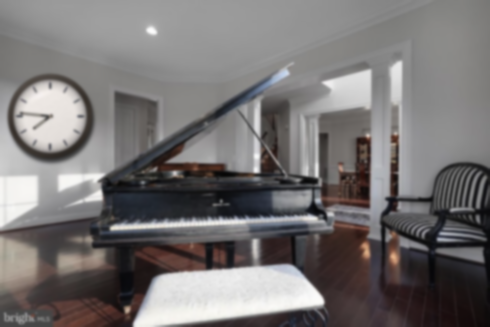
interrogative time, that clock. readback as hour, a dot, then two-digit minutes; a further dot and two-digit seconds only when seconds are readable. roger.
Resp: 7.46
